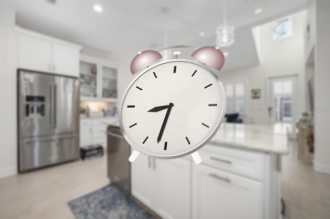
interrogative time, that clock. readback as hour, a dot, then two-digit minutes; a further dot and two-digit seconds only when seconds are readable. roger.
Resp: 8.32
